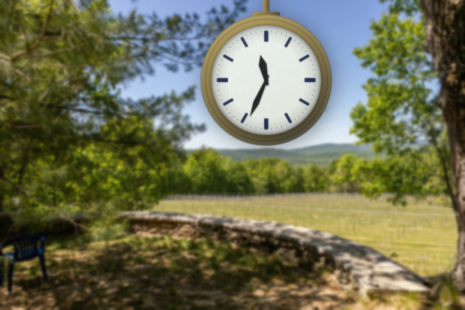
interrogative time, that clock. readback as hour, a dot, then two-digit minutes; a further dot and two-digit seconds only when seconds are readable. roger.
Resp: 11.34
